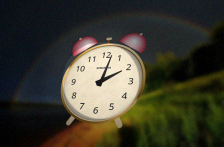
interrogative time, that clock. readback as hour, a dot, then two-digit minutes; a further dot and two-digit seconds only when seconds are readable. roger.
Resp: 2.02
